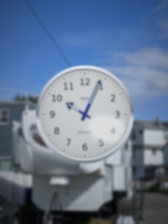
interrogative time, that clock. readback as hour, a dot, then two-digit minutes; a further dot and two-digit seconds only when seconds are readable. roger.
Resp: 10.04
